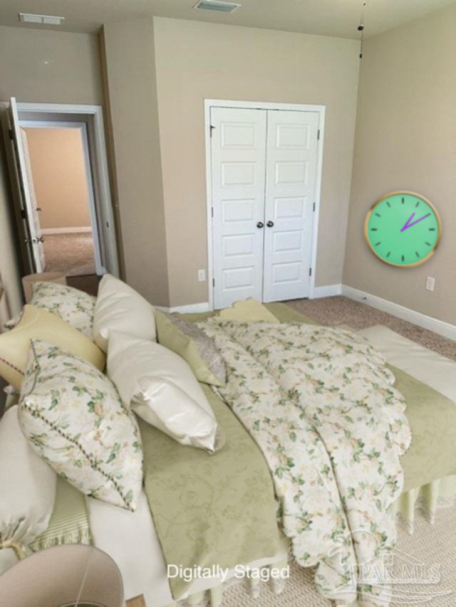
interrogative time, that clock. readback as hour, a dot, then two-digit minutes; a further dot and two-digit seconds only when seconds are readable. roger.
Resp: 1.10
